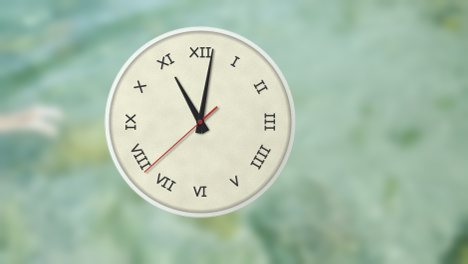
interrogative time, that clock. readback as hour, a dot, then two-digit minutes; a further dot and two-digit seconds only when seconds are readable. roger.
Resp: 11.01.38
